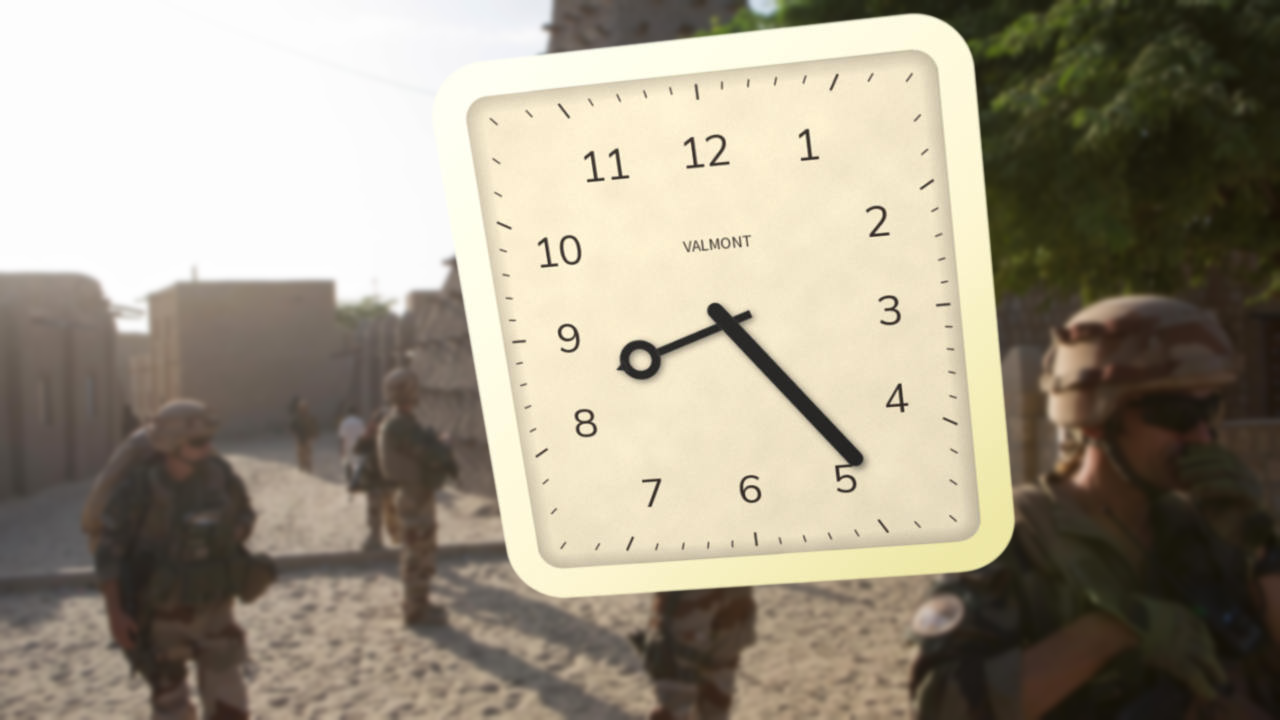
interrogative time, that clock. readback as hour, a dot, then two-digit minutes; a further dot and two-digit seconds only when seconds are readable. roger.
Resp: 8.24
